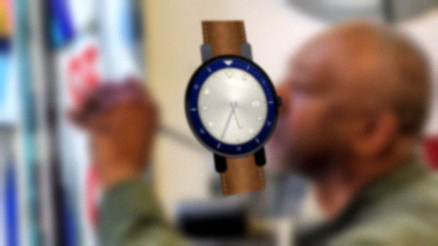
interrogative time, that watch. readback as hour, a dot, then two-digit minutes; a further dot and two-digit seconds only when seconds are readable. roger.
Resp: 5.35
